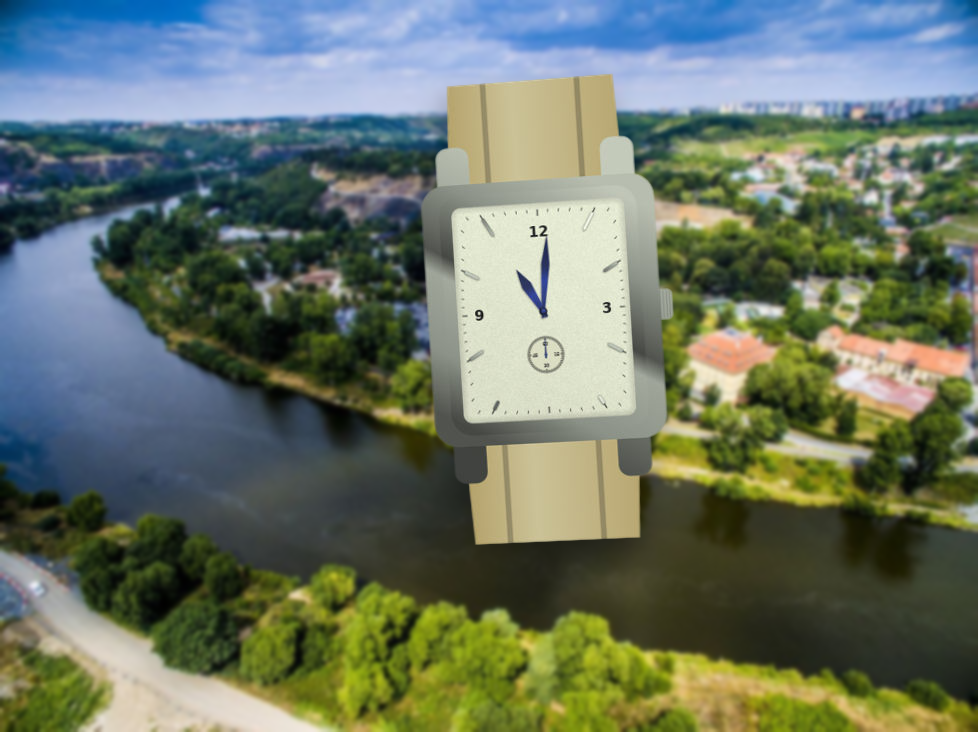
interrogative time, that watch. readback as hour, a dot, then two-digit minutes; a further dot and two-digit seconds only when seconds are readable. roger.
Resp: 11.01
